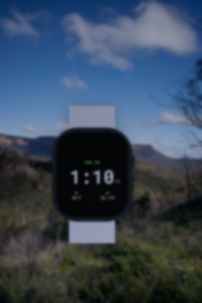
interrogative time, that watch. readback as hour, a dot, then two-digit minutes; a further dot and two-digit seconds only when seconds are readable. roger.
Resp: 1.10
